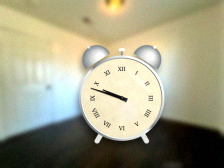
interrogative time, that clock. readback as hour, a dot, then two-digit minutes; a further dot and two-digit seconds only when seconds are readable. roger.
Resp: 9.48
